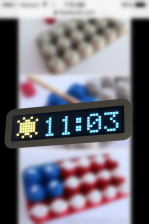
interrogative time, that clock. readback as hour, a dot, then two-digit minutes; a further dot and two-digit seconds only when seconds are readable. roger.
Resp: 11.03
